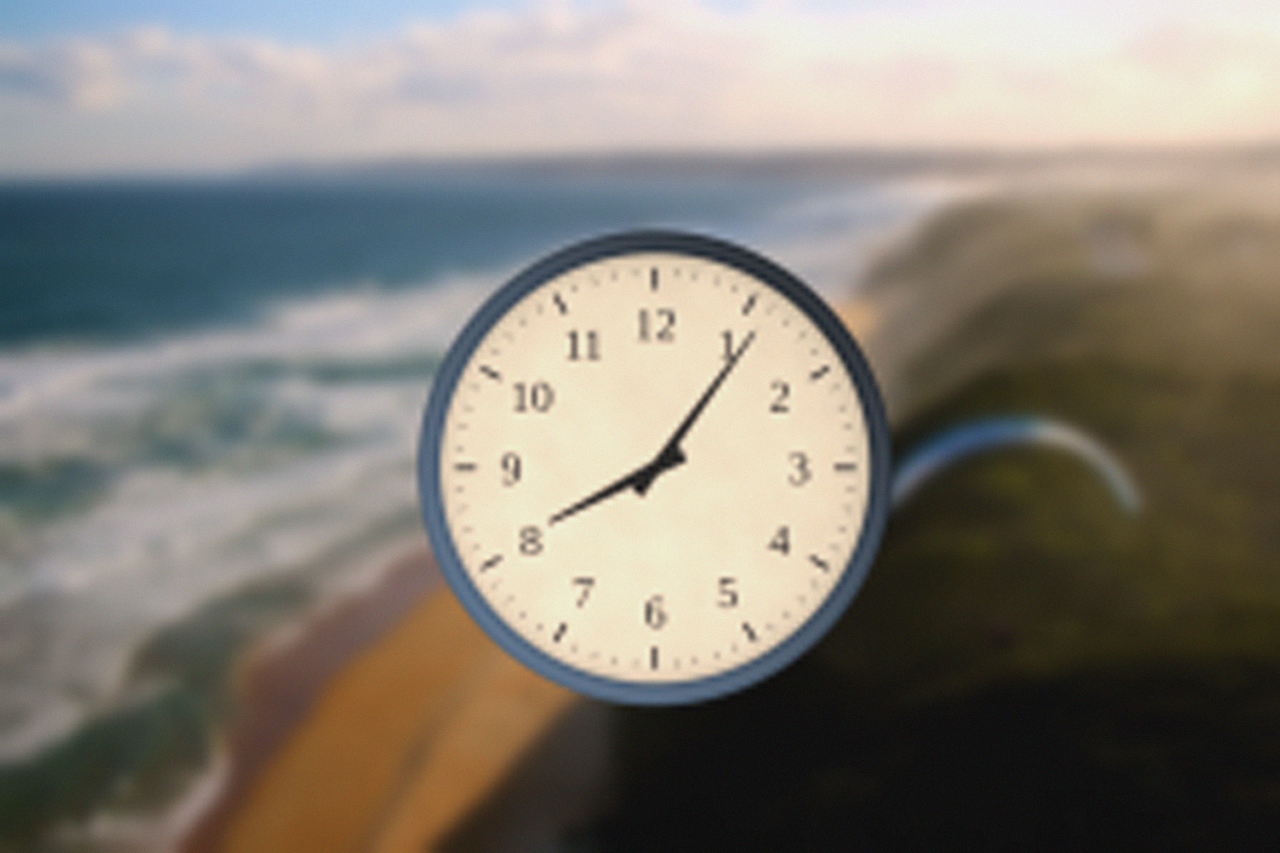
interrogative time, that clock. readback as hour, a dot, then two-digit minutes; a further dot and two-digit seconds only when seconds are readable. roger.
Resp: 8.06
